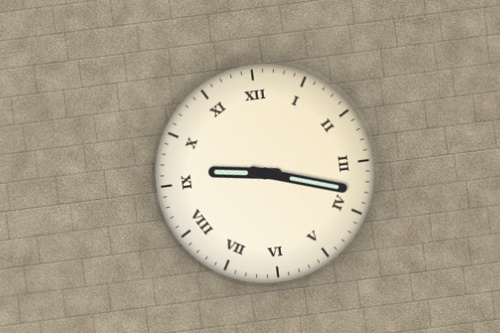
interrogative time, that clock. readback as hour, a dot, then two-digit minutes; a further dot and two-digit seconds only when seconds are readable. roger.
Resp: 9.18
